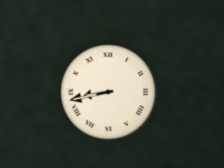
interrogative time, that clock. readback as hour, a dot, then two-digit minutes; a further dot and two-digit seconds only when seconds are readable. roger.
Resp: 8.43
